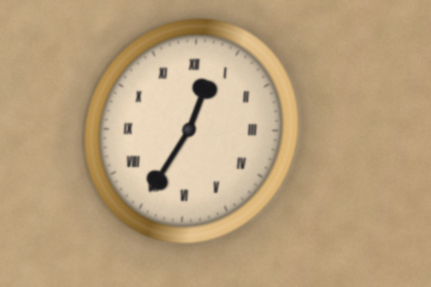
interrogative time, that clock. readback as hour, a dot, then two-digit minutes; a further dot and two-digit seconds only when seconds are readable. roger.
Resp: 12.35
